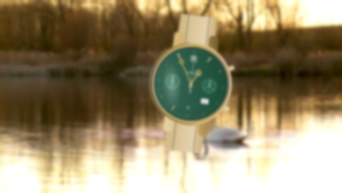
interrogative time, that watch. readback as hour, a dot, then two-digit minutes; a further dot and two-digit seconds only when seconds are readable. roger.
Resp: 12.55
